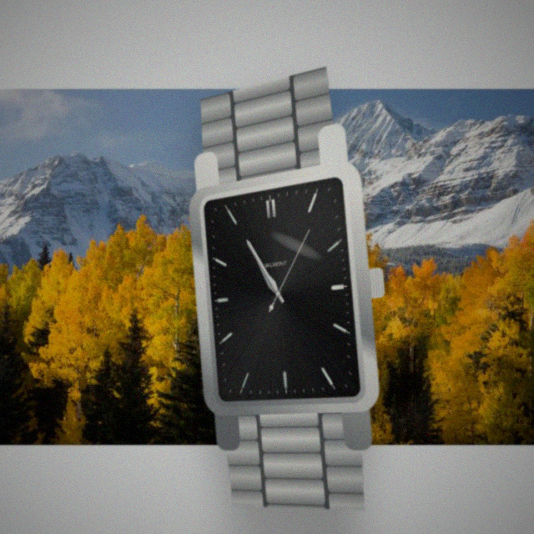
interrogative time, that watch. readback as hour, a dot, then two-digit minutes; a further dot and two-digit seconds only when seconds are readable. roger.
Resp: 10.55.06
